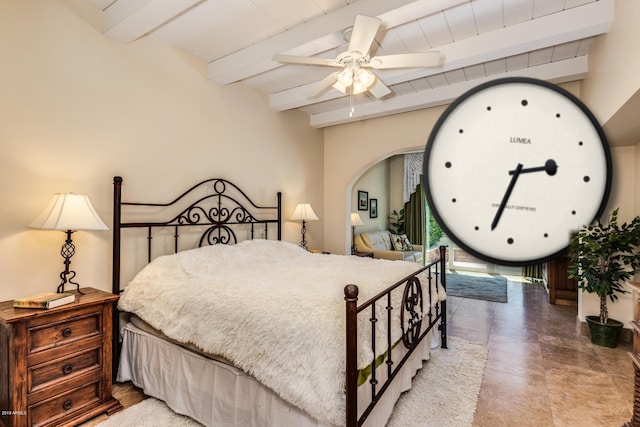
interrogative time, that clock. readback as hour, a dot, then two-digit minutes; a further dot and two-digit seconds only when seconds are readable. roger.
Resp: 2.33
